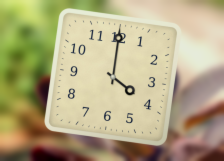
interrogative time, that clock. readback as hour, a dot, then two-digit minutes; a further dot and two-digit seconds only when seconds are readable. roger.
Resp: 4.00
